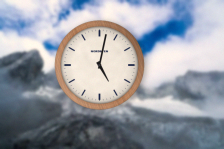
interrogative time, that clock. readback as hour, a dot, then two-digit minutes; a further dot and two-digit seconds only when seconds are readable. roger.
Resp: 5.02
